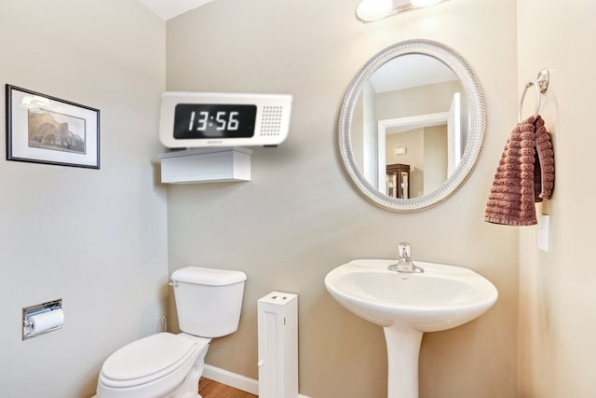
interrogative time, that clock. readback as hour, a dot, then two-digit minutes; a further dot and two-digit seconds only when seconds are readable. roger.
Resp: 13.56
